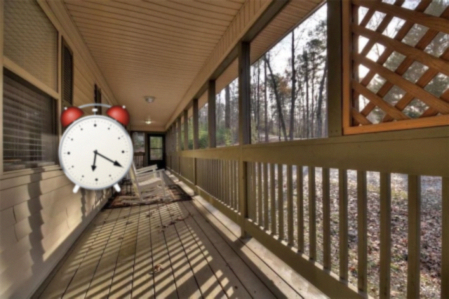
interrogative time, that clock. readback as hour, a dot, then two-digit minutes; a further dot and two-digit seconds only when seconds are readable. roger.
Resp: 6.20
